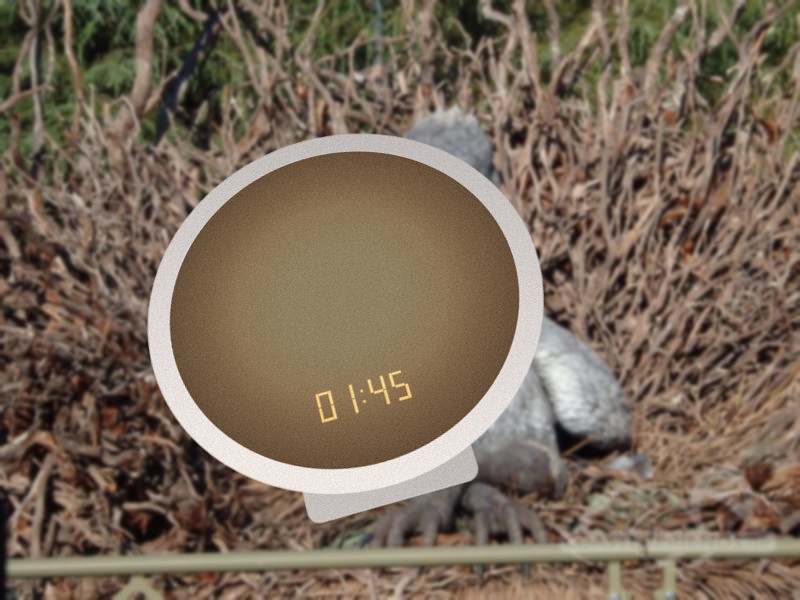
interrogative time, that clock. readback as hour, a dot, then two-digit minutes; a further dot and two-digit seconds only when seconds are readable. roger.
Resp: 1.45
